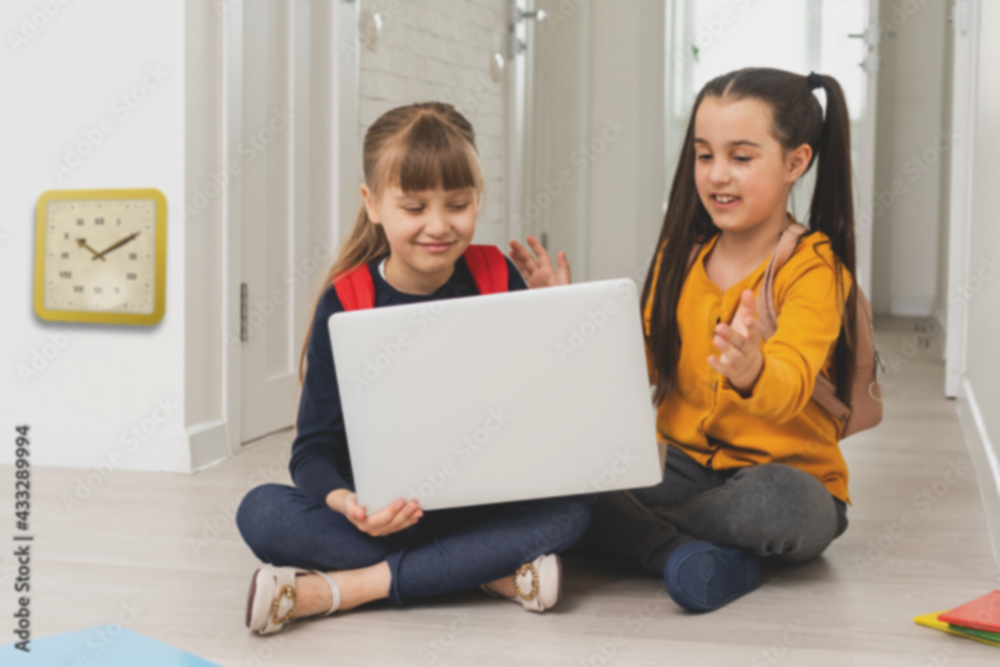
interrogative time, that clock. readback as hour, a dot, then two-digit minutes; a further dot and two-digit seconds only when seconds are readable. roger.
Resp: 10.10
